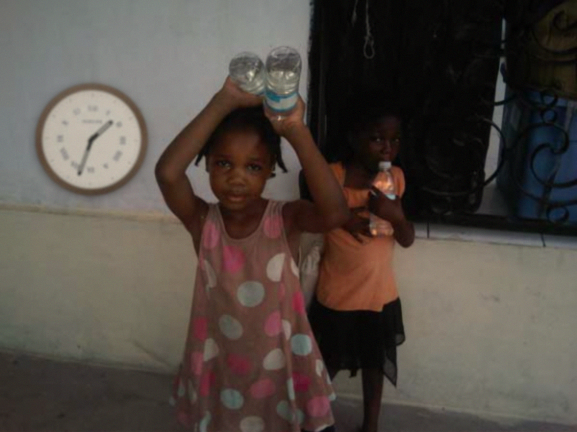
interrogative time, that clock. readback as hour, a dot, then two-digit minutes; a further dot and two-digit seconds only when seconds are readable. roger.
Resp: 1.33
